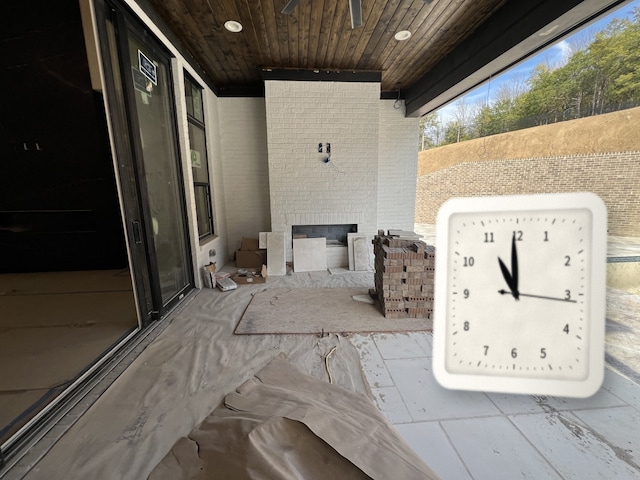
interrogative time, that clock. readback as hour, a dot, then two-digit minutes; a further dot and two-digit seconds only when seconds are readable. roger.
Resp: 10.59.16
